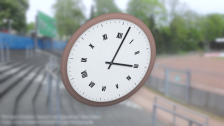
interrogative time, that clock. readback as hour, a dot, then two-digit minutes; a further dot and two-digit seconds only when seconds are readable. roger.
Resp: 3.02
